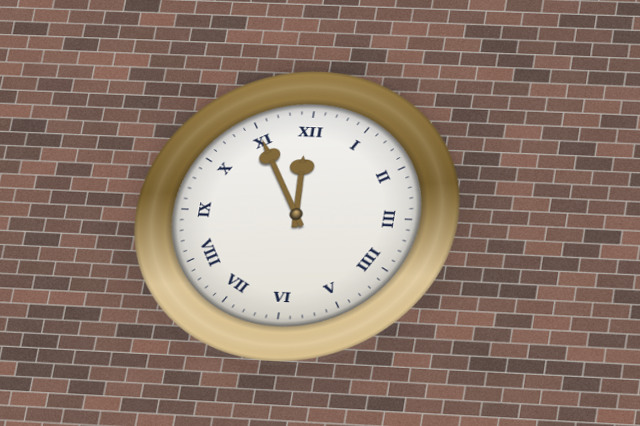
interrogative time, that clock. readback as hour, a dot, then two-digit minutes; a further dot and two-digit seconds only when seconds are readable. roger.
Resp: 11.55
